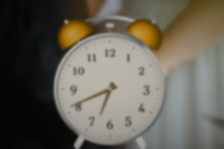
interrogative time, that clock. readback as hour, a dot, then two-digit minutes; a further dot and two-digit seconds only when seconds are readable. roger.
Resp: 6.41
